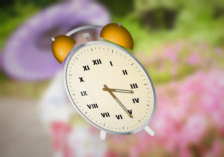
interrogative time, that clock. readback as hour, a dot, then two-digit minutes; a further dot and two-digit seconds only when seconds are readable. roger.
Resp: 3.26
